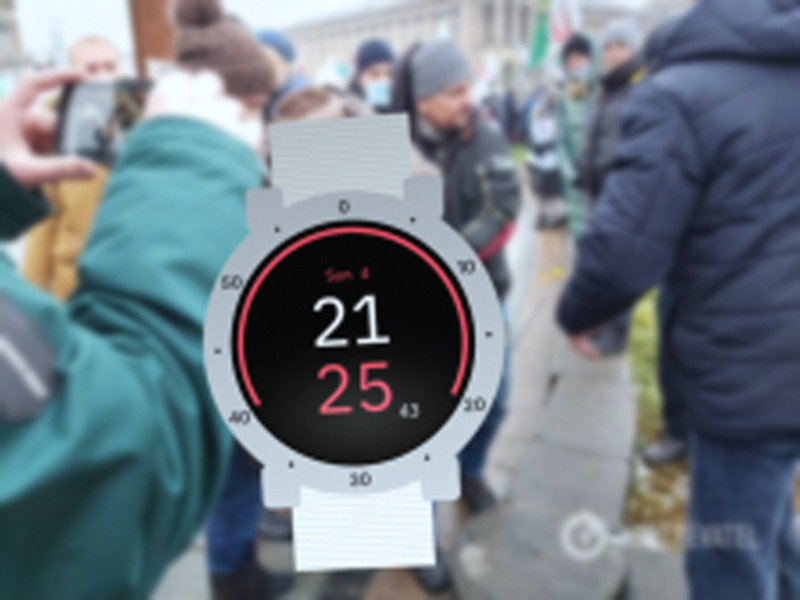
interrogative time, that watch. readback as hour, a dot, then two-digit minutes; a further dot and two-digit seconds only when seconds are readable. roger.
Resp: 21.25
